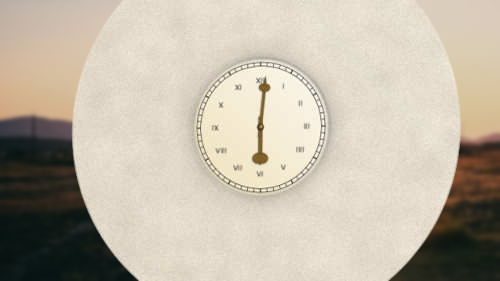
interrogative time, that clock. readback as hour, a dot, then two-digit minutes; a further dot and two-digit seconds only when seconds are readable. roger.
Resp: 6.01
